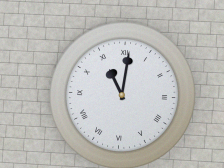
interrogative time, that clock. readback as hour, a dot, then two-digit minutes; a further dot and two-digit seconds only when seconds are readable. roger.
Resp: 11.01
